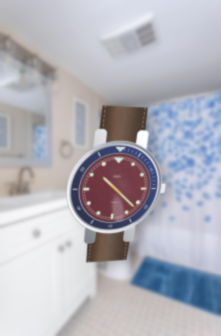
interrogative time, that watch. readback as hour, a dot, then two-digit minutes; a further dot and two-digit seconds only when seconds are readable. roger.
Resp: 10.22
